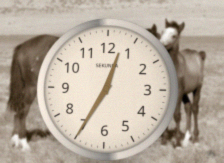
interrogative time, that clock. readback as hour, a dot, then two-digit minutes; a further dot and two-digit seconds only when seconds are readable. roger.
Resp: 12.35
